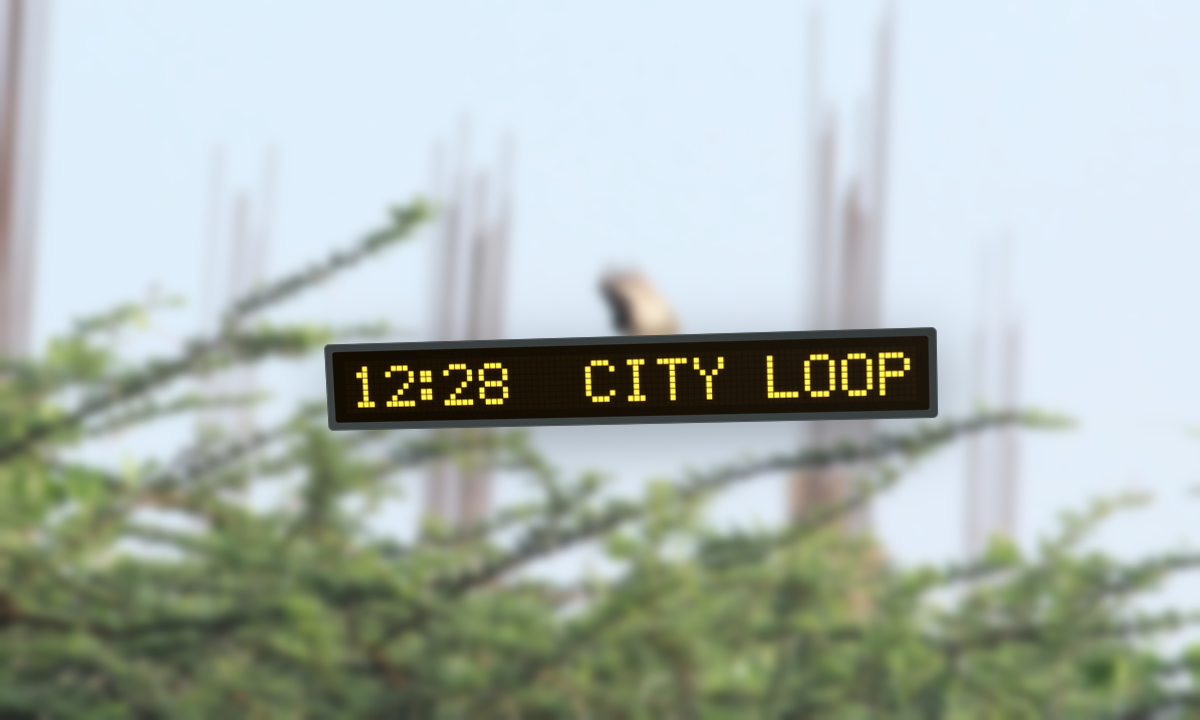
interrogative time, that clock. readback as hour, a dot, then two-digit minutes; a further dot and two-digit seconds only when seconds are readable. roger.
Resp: 12.28
